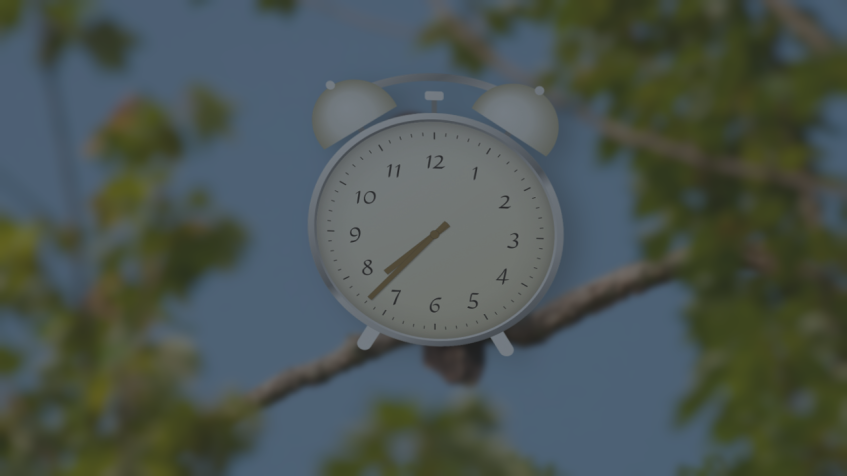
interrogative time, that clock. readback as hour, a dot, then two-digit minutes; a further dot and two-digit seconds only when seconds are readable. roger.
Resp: 7.37
